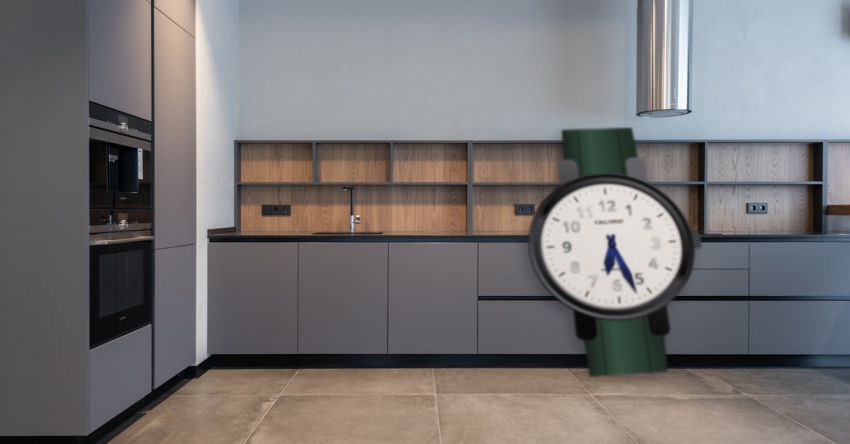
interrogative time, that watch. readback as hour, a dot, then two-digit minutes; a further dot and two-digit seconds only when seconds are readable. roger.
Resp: 6.27
